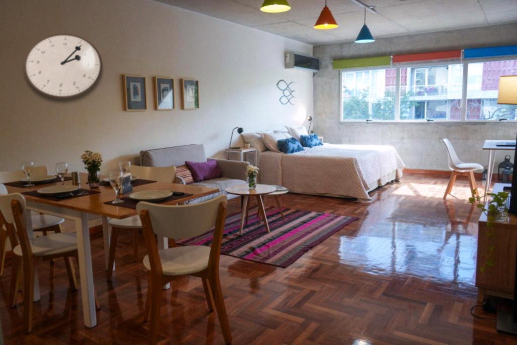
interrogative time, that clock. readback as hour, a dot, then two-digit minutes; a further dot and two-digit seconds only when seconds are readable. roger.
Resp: 2.06
